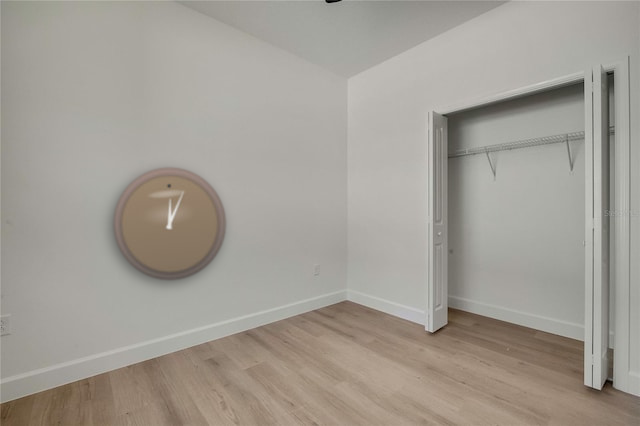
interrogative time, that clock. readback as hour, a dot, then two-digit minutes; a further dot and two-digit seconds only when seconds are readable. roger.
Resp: 12.04
